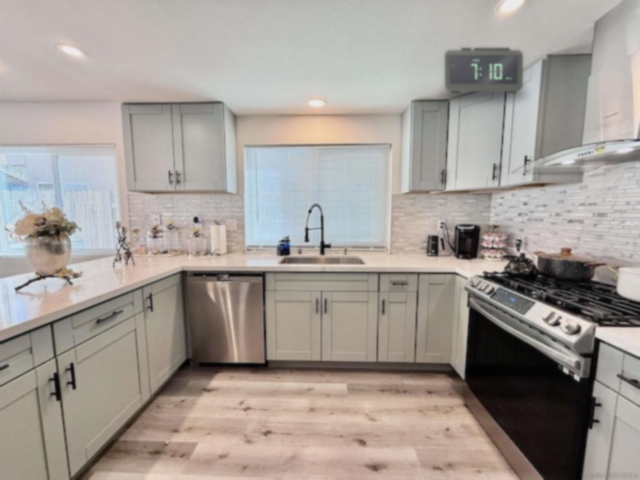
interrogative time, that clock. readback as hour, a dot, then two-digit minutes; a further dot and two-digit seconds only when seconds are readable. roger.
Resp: 7.10
